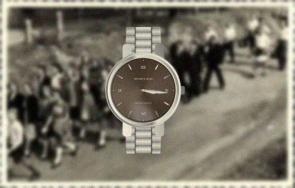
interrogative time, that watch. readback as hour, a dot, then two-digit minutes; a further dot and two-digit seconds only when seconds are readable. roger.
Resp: 3.16
